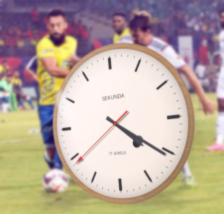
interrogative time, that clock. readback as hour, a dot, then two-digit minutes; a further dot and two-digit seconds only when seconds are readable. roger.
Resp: 4.20.39
